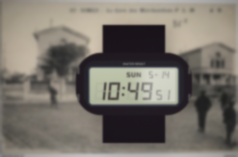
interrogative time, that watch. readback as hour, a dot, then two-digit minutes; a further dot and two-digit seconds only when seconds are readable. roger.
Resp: 10.49
